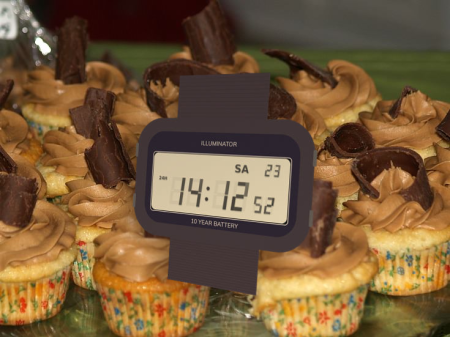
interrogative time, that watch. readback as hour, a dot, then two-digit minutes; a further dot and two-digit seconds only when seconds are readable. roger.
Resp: 14.12.52
